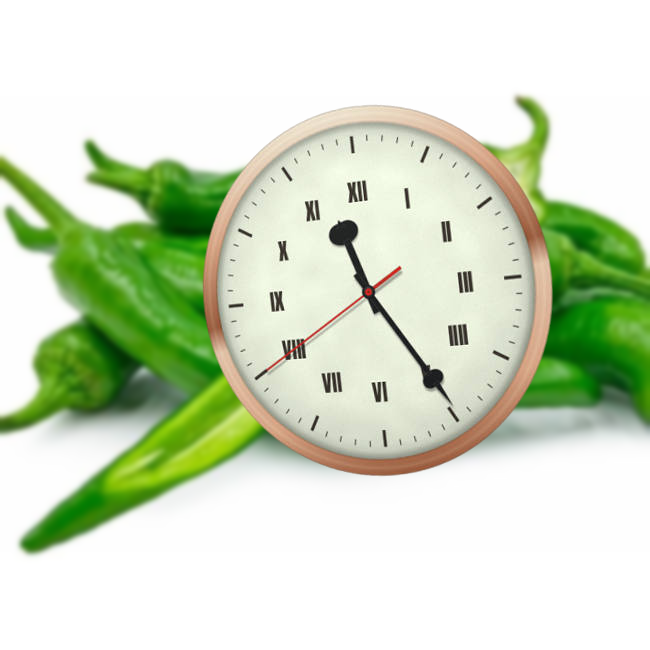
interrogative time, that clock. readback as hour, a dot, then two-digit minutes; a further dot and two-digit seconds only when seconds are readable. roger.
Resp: 11.24.40
